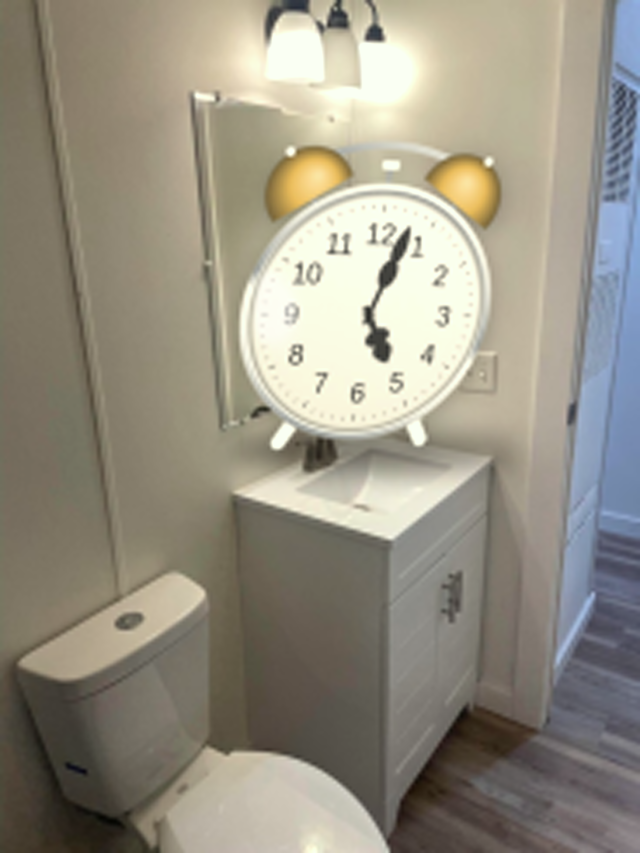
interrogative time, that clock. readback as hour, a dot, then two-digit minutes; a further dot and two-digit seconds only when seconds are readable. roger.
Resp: 5.03
